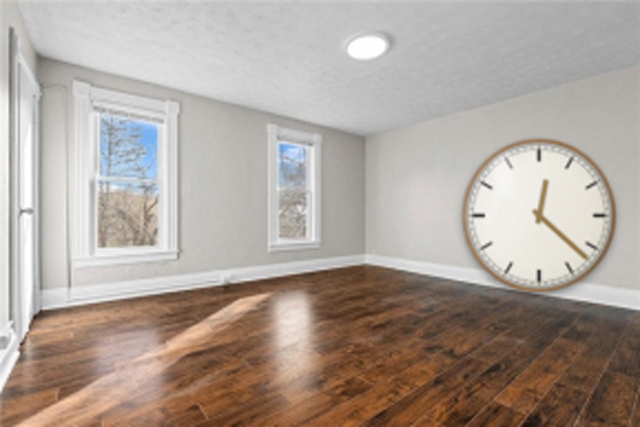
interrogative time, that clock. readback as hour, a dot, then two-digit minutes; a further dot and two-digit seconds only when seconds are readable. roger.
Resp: 12.22
